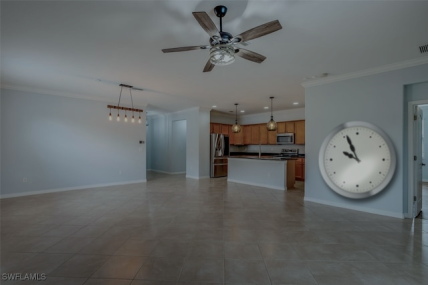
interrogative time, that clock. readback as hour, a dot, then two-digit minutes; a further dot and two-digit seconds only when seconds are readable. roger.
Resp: 9.56
